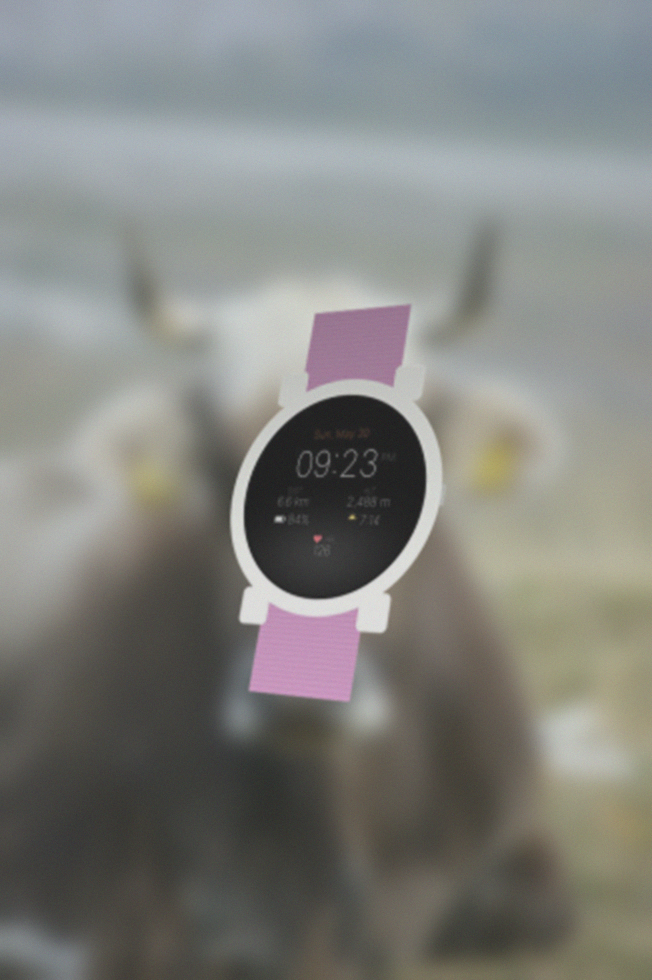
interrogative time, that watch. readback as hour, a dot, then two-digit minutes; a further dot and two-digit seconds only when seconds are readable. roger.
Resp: 9.23
